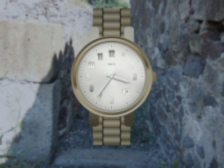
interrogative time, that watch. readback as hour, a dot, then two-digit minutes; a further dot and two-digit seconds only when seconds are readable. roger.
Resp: 3.36
